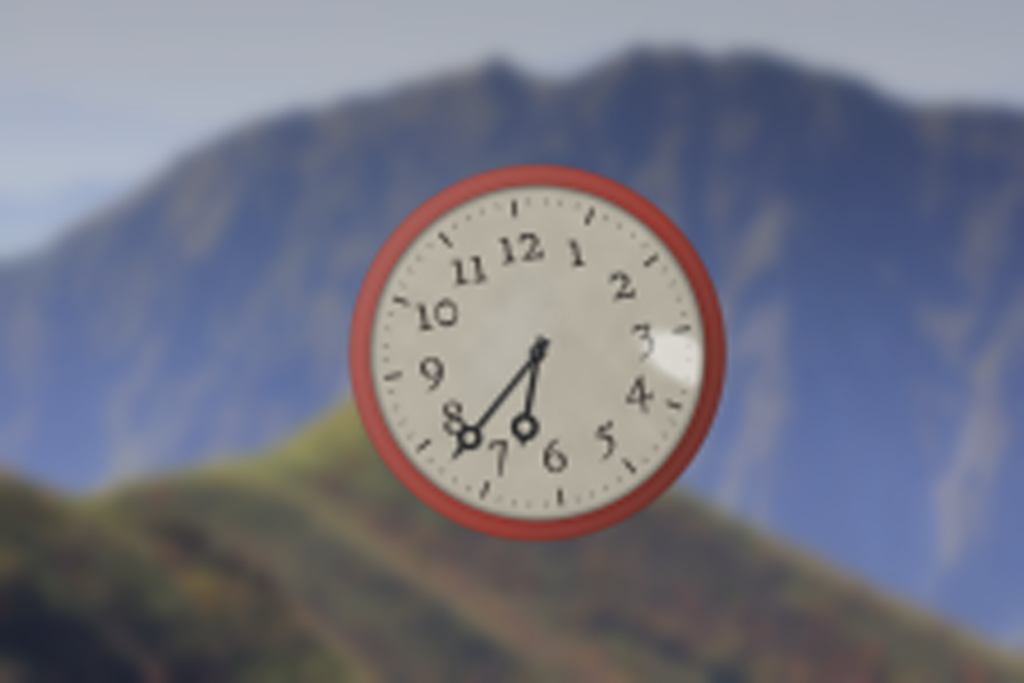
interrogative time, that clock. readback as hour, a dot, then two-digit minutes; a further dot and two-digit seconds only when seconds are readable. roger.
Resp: 6.38
